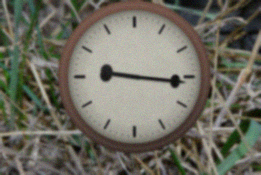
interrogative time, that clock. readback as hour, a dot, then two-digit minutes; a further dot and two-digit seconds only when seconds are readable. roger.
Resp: 9.16
